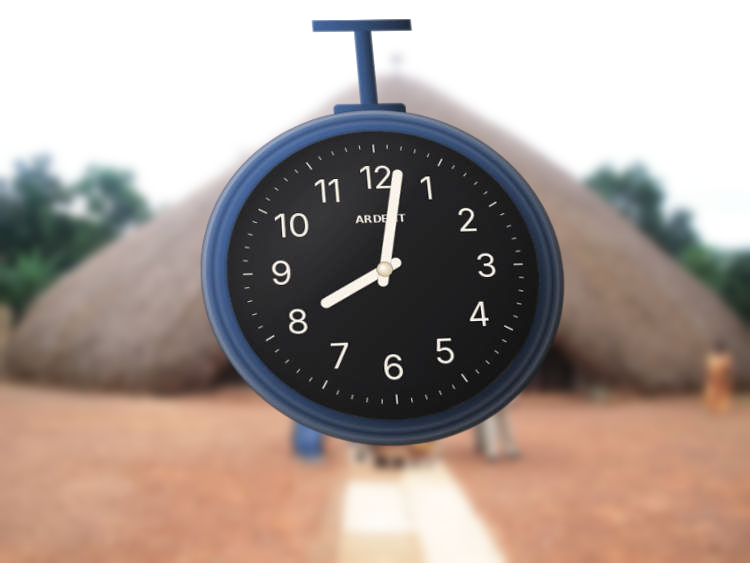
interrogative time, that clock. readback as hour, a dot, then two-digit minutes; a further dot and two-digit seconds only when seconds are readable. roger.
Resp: 8.02
